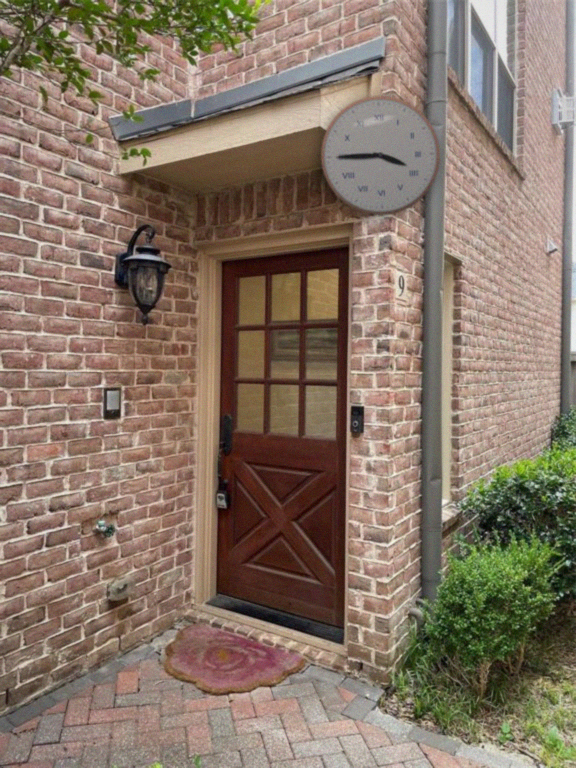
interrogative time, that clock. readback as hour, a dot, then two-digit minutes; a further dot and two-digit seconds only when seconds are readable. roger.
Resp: 3.45
